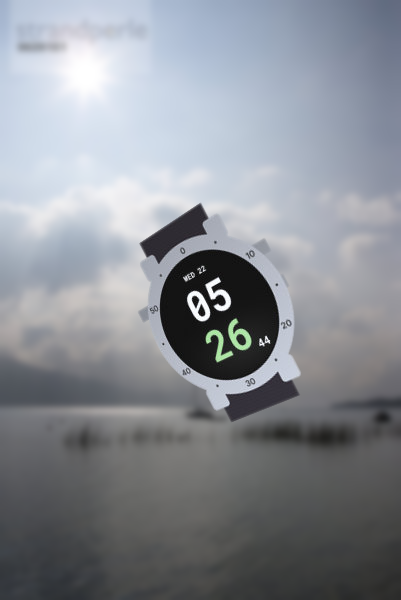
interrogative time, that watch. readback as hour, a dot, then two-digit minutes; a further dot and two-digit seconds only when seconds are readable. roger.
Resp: 5.26.44
